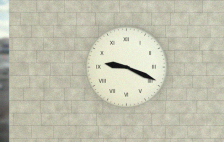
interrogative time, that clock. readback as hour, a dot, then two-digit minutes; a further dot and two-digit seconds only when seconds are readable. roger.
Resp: 9.19
